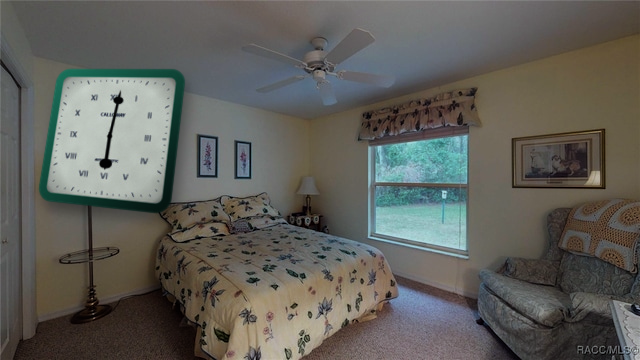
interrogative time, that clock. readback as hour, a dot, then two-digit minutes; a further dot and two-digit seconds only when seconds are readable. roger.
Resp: 6.01
